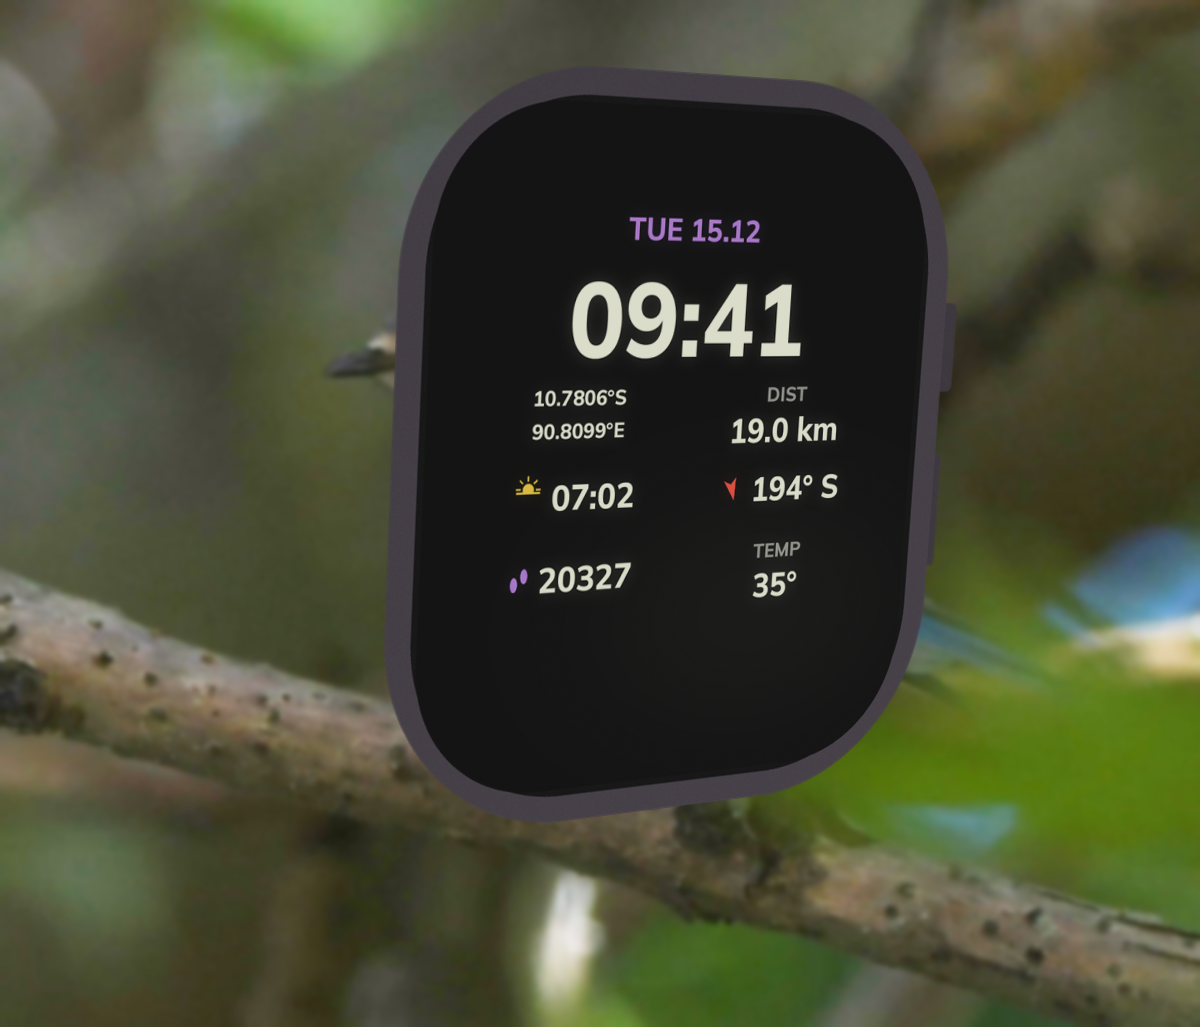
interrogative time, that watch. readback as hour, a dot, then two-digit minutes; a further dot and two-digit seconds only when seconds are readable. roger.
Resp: 9.41
